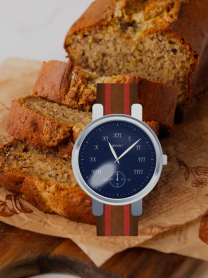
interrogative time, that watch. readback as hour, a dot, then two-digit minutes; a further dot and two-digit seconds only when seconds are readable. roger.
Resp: 11.08
